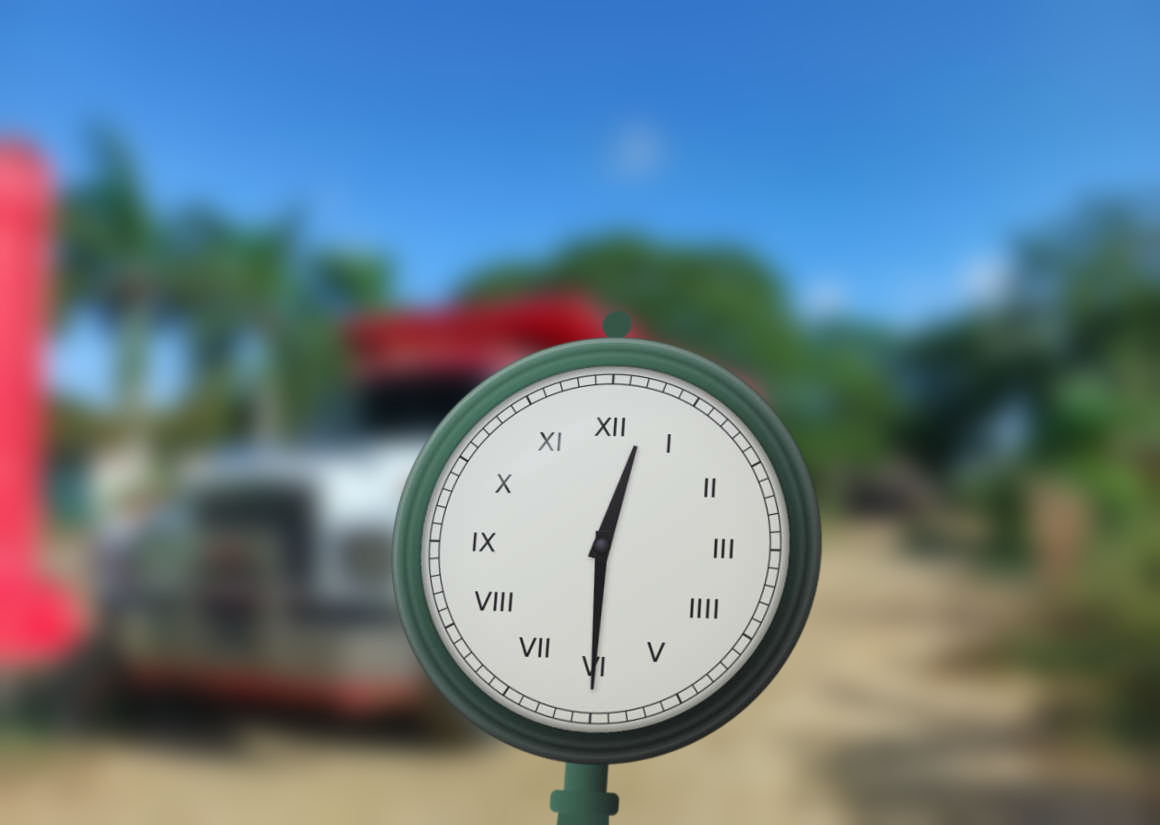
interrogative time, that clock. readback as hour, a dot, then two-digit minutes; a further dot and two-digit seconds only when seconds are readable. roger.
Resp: 12.30
